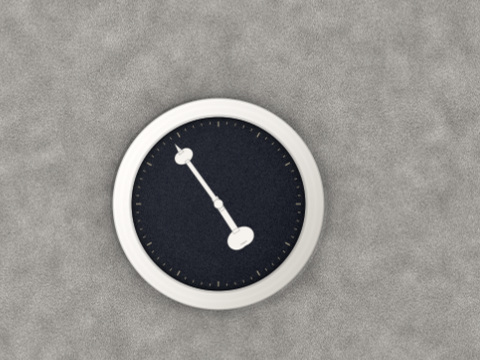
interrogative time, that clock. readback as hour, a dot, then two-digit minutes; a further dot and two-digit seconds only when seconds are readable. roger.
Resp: 4.54
